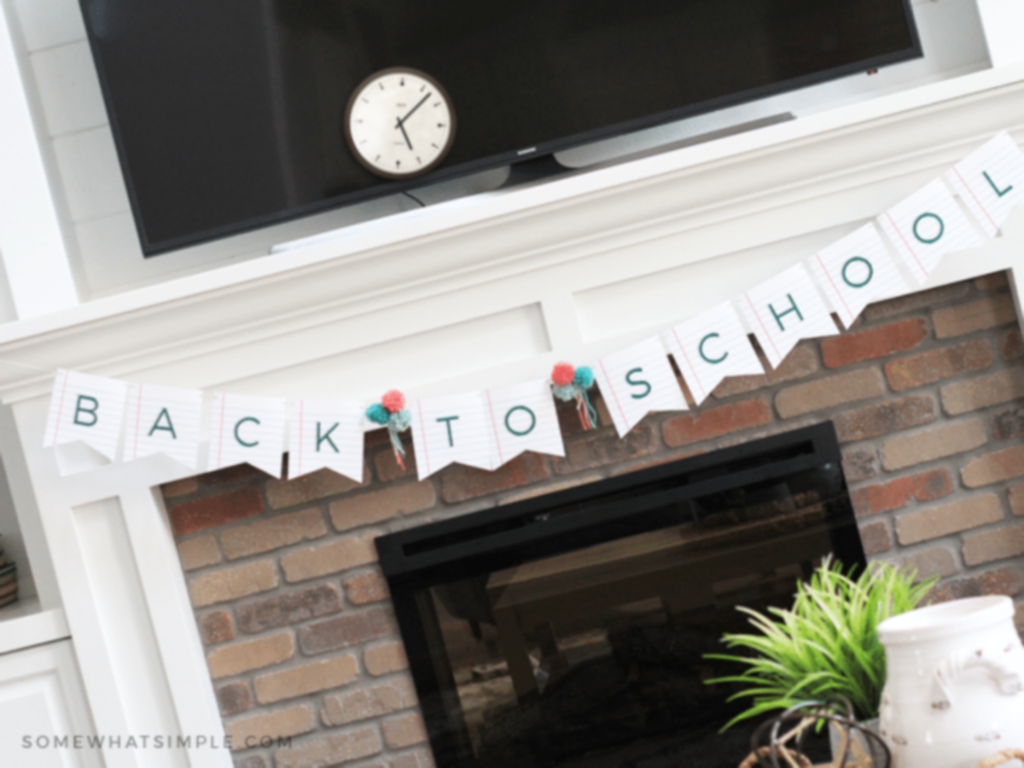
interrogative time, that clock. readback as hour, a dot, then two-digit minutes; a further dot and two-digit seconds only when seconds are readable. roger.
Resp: 5.07
